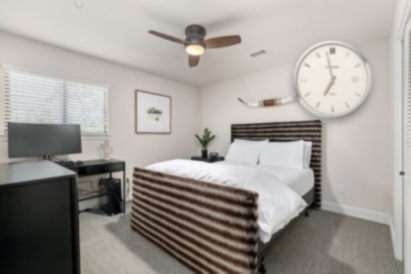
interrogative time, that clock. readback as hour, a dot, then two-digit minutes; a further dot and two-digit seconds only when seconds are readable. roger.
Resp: 6.58
